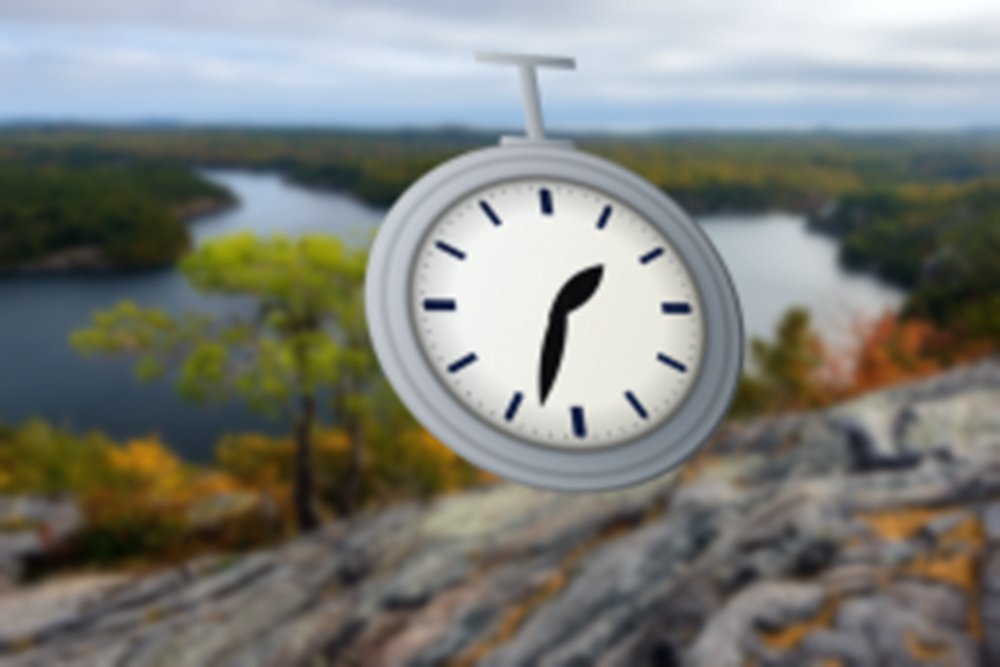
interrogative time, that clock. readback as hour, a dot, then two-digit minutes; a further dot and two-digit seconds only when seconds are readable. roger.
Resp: 1.33
